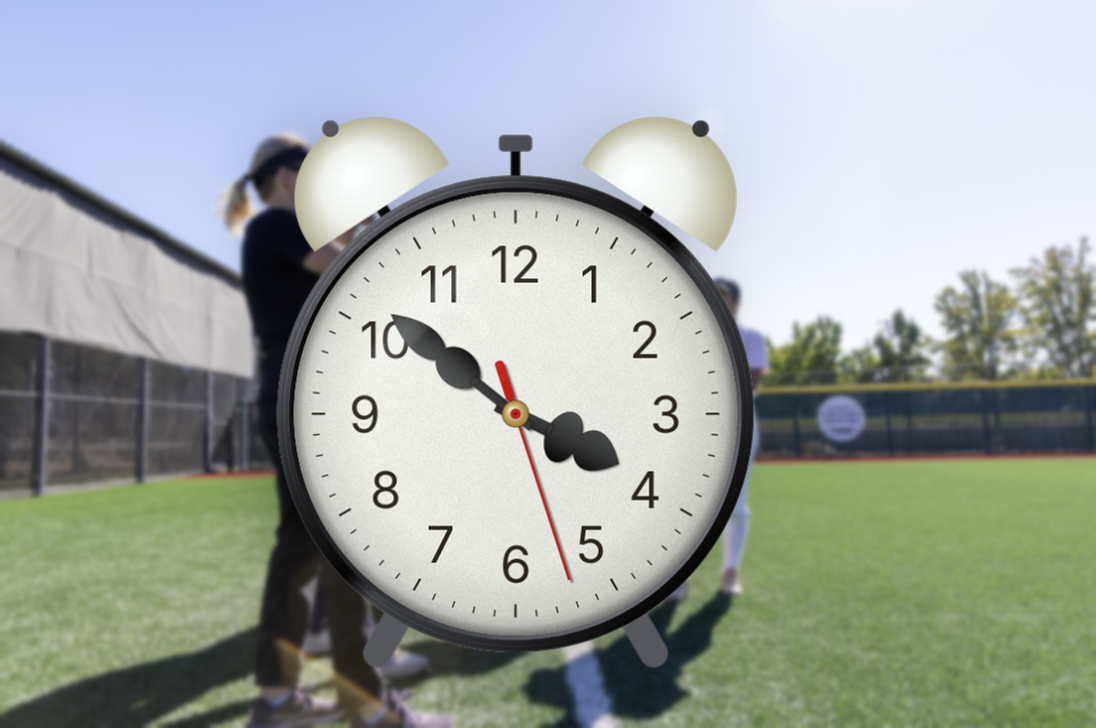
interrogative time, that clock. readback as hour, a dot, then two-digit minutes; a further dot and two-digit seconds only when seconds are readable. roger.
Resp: 3.51.27
